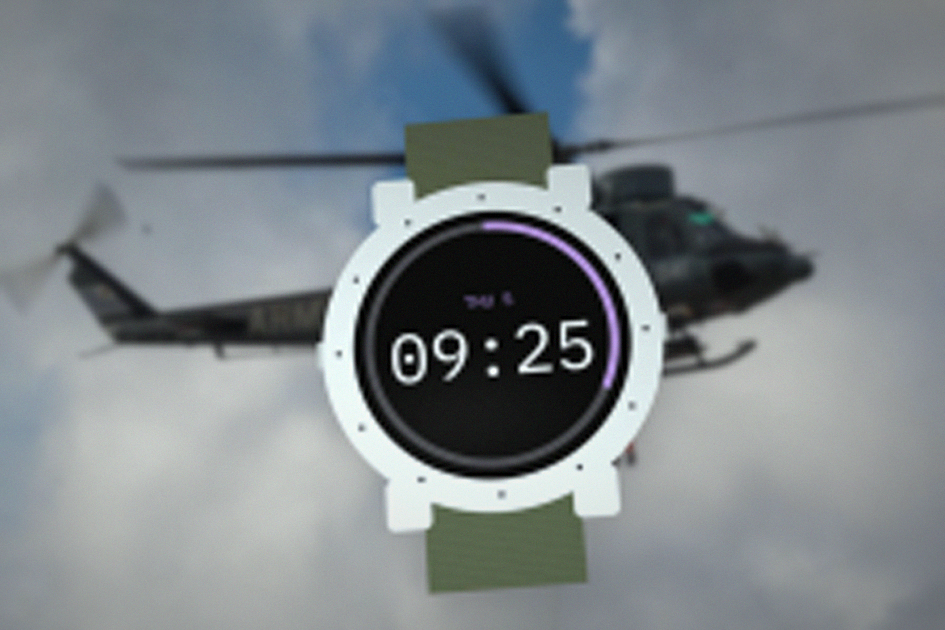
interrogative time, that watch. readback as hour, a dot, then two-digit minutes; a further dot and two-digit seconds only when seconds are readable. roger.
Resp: 9.25
